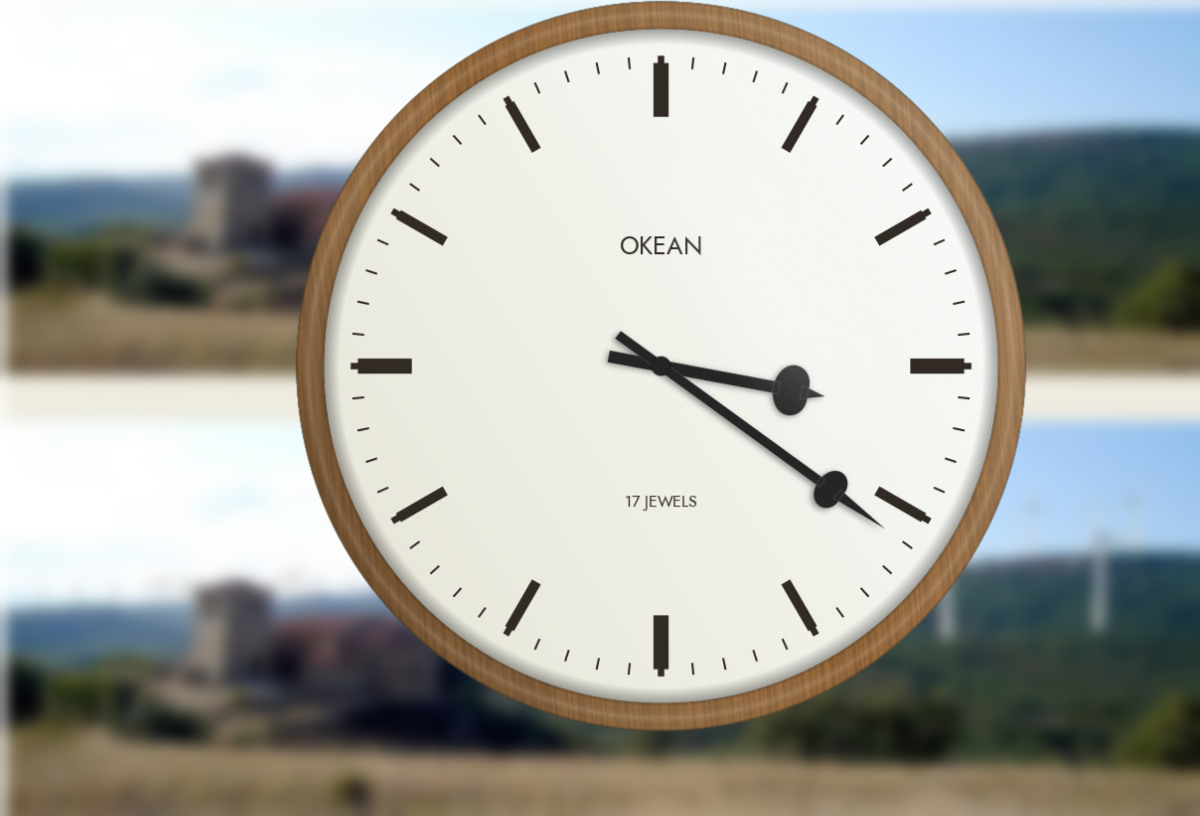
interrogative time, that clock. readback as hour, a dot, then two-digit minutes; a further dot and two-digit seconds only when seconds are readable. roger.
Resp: 3.21
